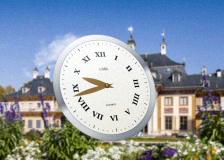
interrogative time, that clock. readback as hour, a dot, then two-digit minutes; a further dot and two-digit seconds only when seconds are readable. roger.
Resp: 9.43
